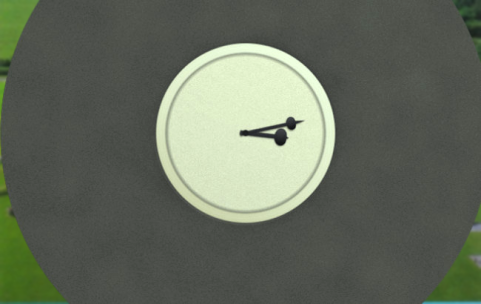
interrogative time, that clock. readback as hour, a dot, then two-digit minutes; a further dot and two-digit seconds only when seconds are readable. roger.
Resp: 3.13
